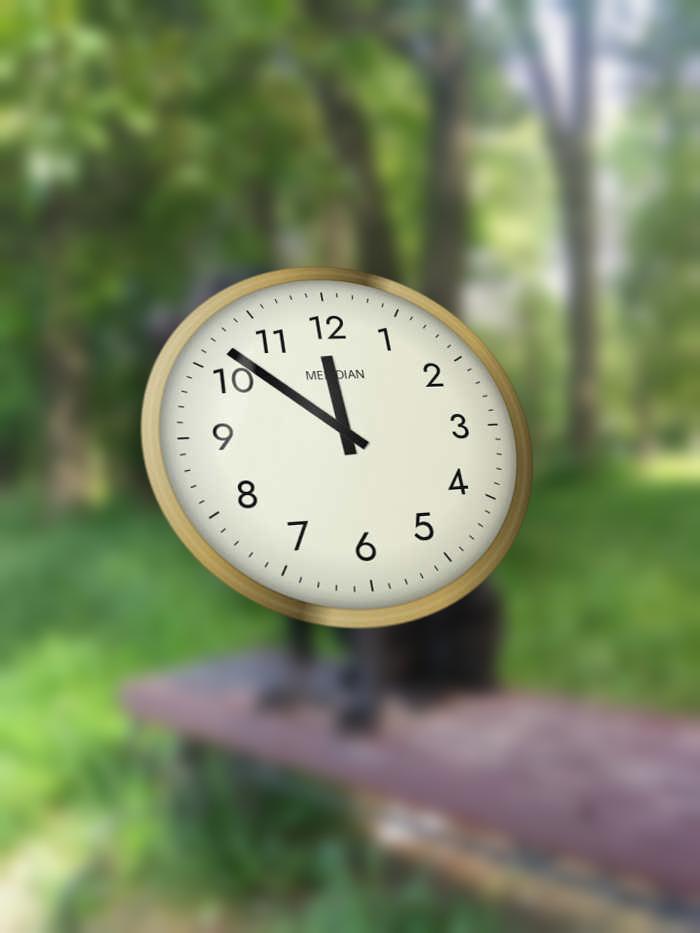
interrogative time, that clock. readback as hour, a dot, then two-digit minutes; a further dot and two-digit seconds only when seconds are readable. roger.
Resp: 11.52
